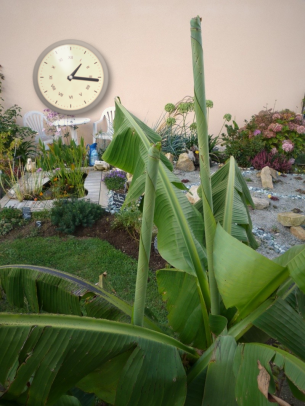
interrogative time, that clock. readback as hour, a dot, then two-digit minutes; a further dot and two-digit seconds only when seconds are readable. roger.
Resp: 1.16
